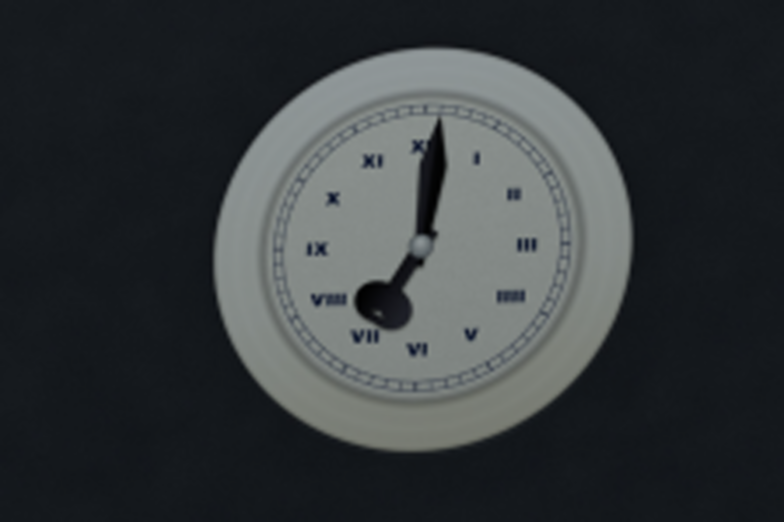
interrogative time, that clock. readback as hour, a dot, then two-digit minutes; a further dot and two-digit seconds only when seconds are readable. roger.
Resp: 7.01
